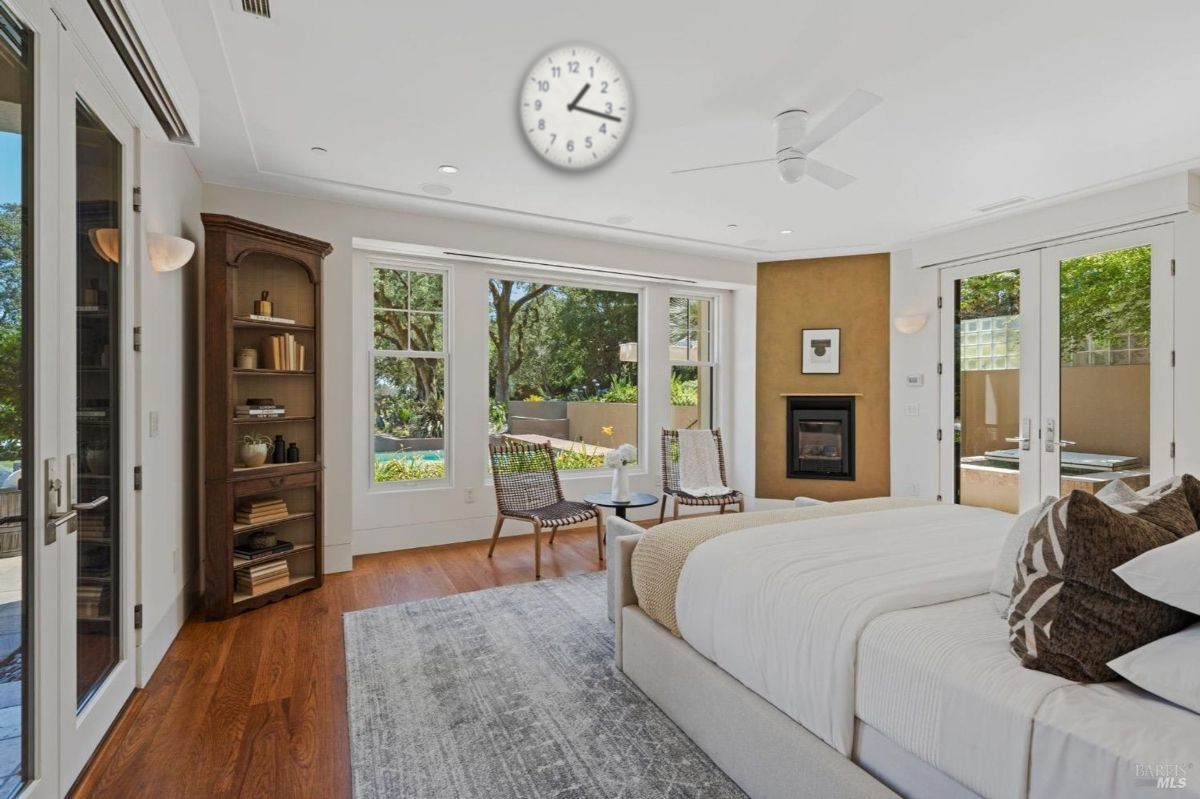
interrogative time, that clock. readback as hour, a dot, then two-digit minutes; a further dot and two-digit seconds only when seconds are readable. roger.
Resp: 1.17
